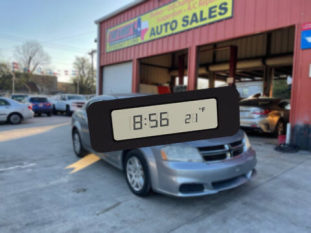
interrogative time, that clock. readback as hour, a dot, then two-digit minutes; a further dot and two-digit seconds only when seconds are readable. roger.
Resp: 8.56
